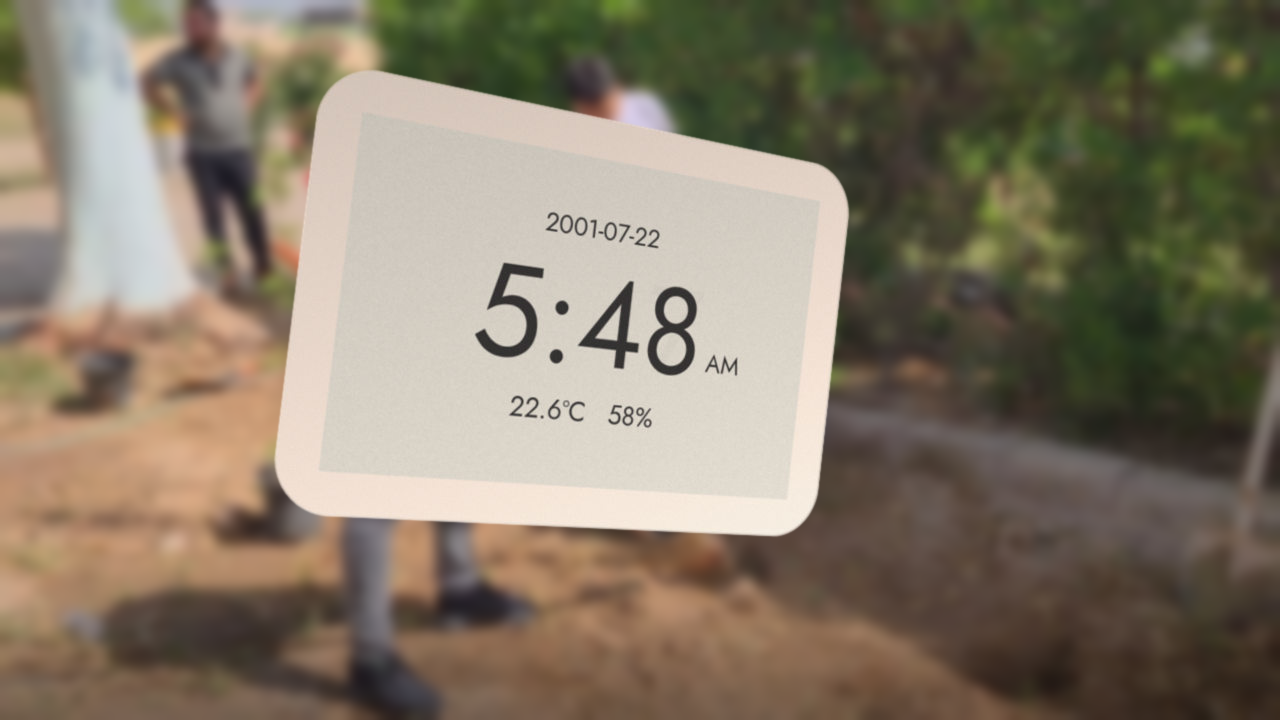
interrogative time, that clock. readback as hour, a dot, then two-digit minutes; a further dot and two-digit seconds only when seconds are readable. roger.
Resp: 5.48
